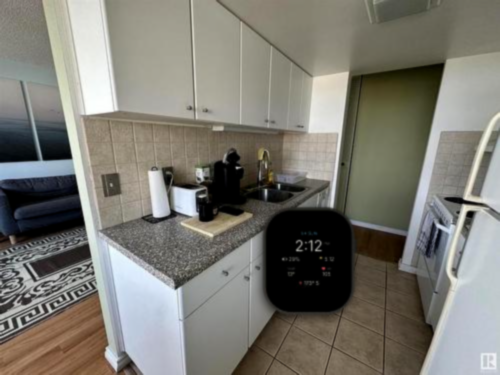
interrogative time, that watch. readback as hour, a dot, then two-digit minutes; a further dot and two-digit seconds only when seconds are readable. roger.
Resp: 2.12
